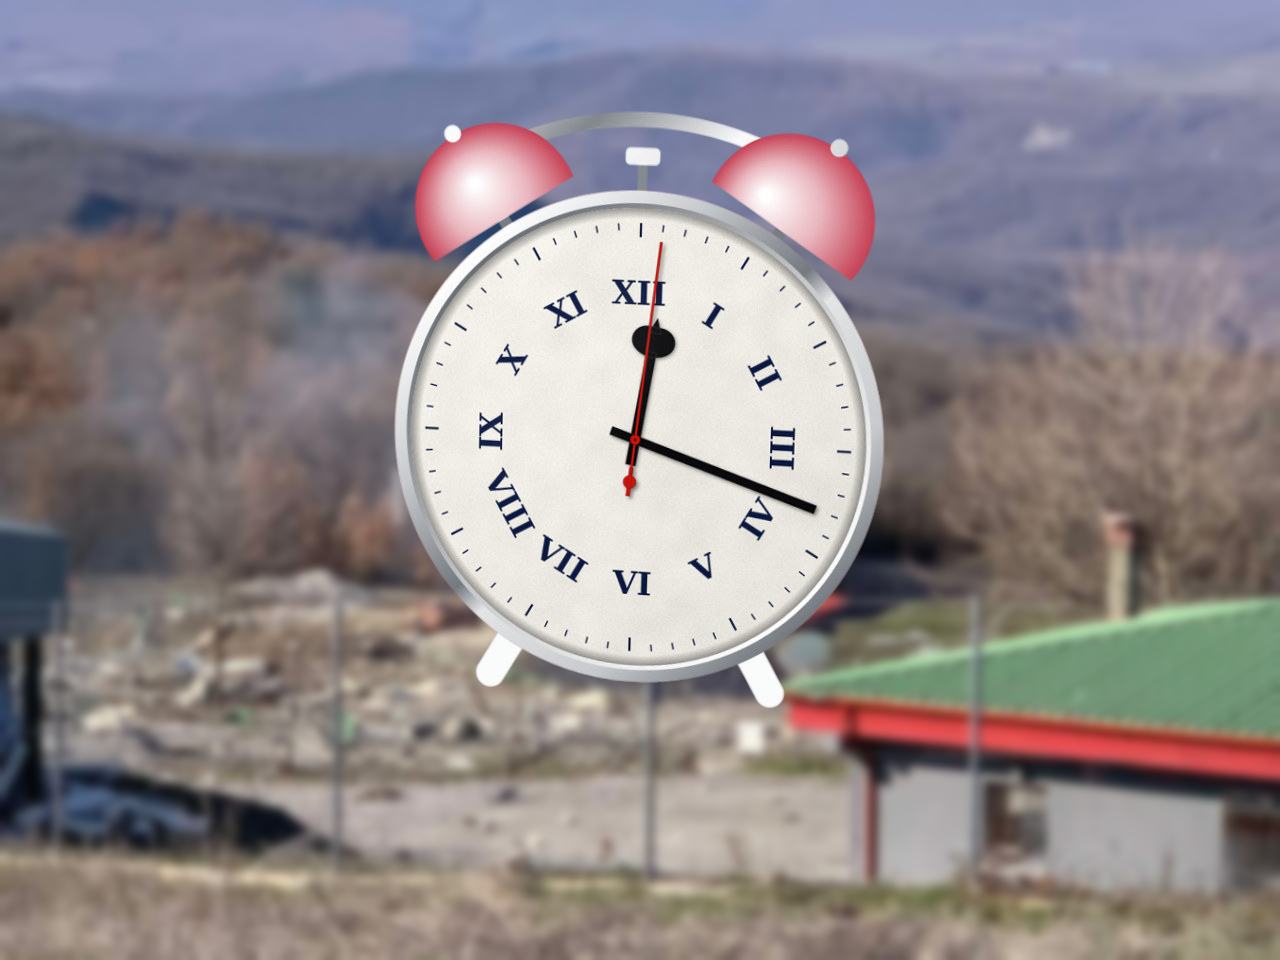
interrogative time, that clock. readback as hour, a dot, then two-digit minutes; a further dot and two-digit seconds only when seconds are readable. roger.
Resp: 12.18.01
